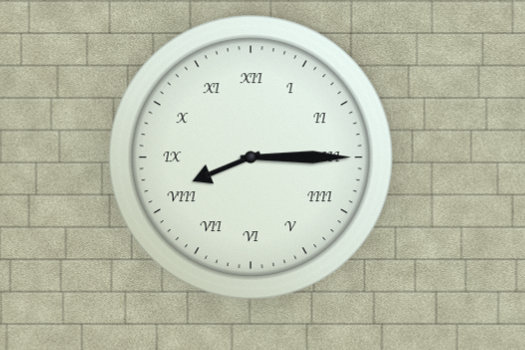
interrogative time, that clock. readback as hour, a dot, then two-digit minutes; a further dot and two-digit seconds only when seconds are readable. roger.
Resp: 8.15
